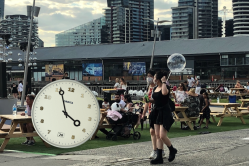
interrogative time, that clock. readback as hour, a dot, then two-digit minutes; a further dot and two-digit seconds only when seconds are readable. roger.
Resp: 3.56
